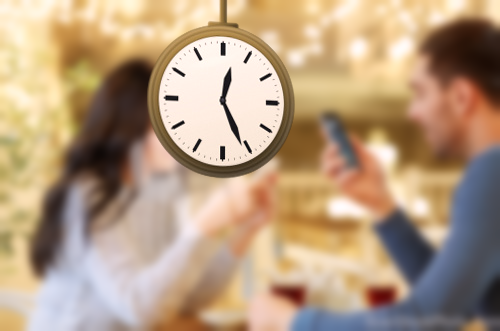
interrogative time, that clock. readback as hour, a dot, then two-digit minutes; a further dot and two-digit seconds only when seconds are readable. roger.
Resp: 12.26
